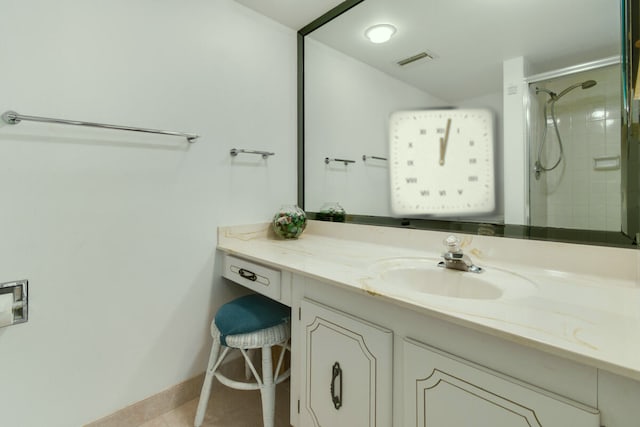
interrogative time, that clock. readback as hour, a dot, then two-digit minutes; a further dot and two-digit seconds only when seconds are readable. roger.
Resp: 12.02
